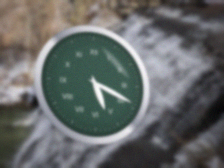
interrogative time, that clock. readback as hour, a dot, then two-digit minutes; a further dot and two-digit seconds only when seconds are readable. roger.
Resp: 5.19
